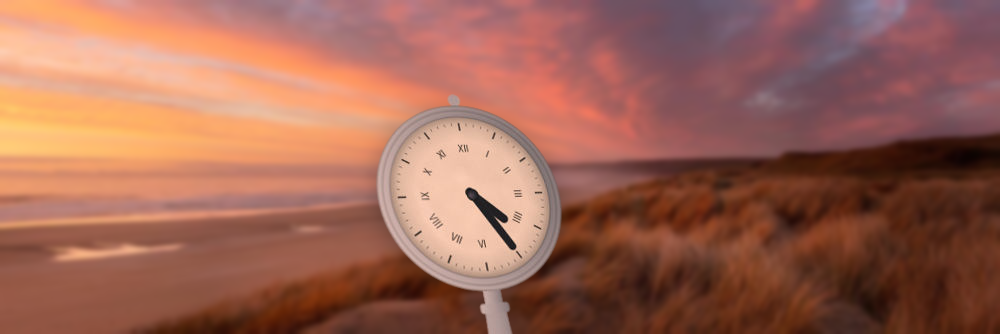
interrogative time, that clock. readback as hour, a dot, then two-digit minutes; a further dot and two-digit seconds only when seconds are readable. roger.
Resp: 4.25
